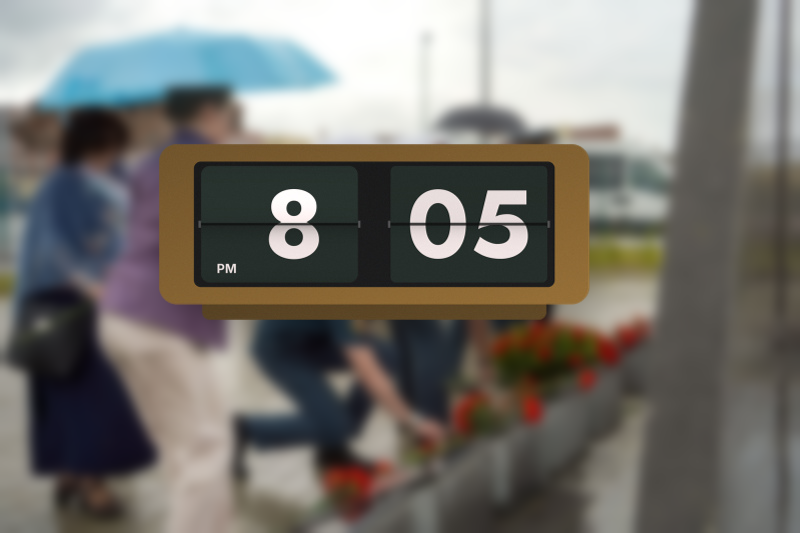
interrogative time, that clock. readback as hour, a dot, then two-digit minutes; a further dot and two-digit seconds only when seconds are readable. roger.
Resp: 8.05
